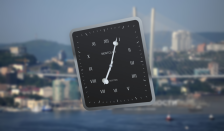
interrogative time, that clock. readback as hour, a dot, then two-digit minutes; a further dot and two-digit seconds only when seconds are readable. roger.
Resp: 7.04
